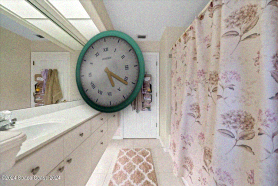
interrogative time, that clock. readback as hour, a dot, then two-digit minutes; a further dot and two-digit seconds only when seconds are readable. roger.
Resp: 5.21
